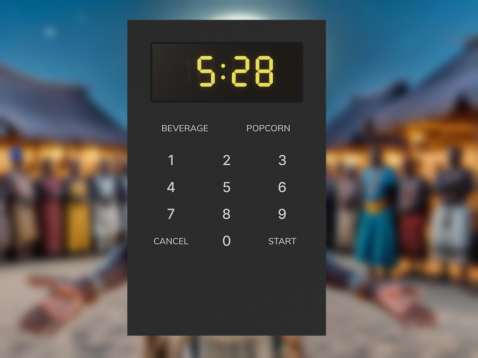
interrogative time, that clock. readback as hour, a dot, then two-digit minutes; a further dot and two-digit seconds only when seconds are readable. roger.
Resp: 5.28
